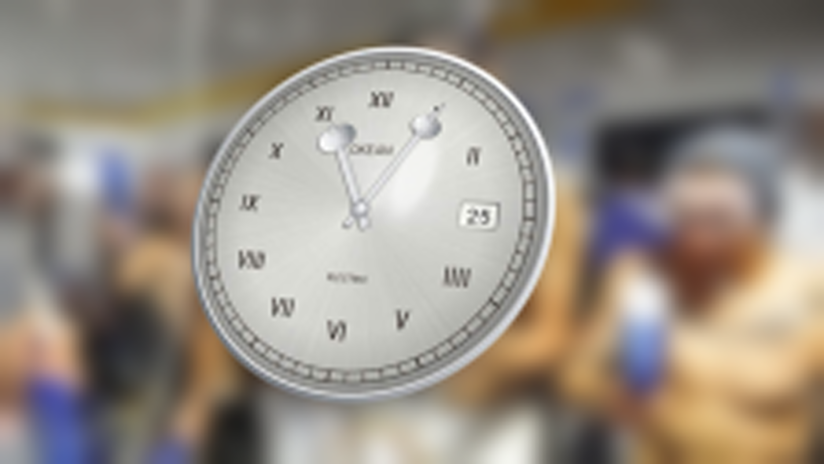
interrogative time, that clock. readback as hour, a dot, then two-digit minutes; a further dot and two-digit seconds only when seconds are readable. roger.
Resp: 11.05
